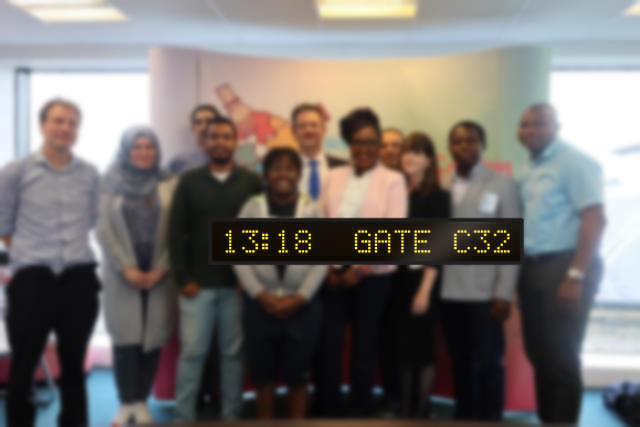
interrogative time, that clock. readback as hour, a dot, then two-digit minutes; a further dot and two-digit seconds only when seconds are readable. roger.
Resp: 13.18
